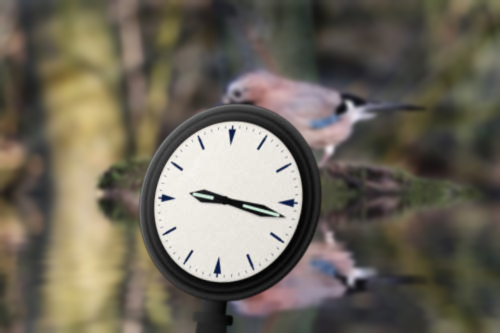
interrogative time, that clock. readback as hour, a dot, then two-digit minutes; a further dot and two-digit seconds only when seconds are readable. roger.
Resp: 9.17
